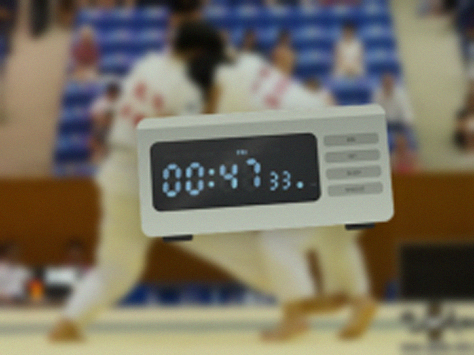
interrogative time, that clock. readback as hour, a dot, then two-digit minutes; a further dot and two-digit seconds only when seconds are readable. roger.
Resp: 0.47.33
